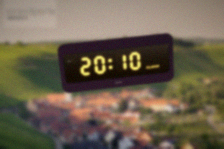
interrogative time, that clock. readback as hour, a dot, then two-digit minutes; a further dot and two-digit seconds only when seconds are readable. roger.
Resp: 20.10
